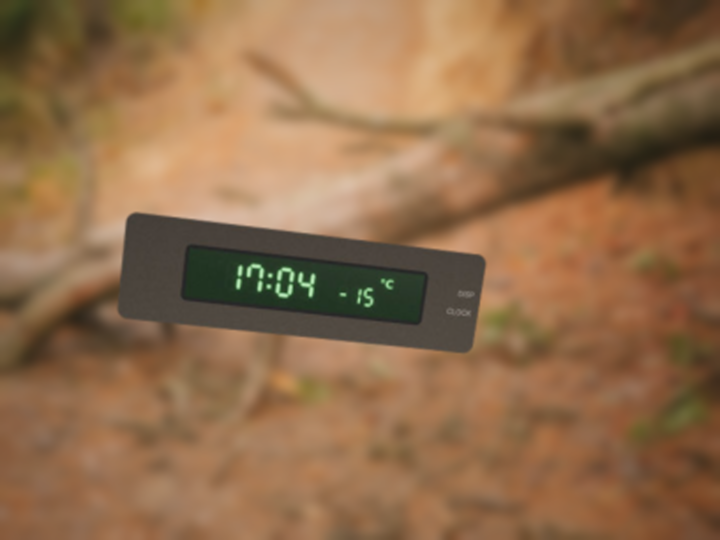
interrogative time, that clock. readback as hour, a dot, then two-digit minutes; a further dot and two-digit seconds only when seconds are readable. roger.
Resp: 17.04
